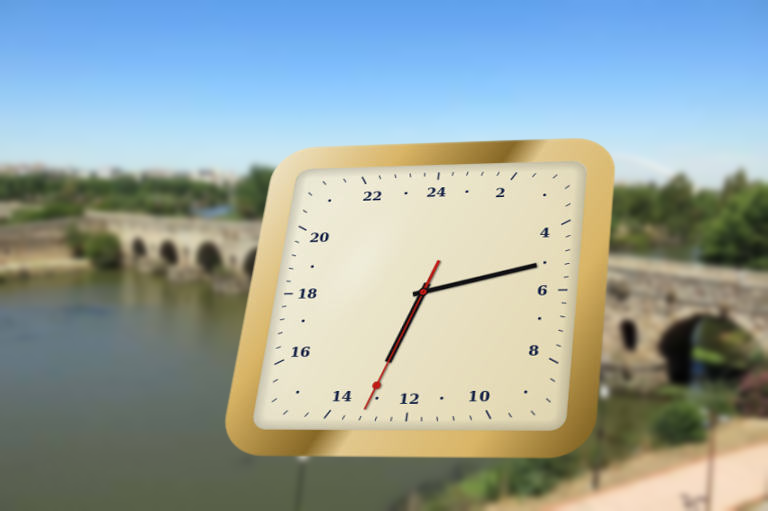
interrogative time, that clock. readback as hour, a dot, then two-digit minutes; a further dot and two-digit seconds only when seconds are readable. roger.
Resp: 13.12.33
